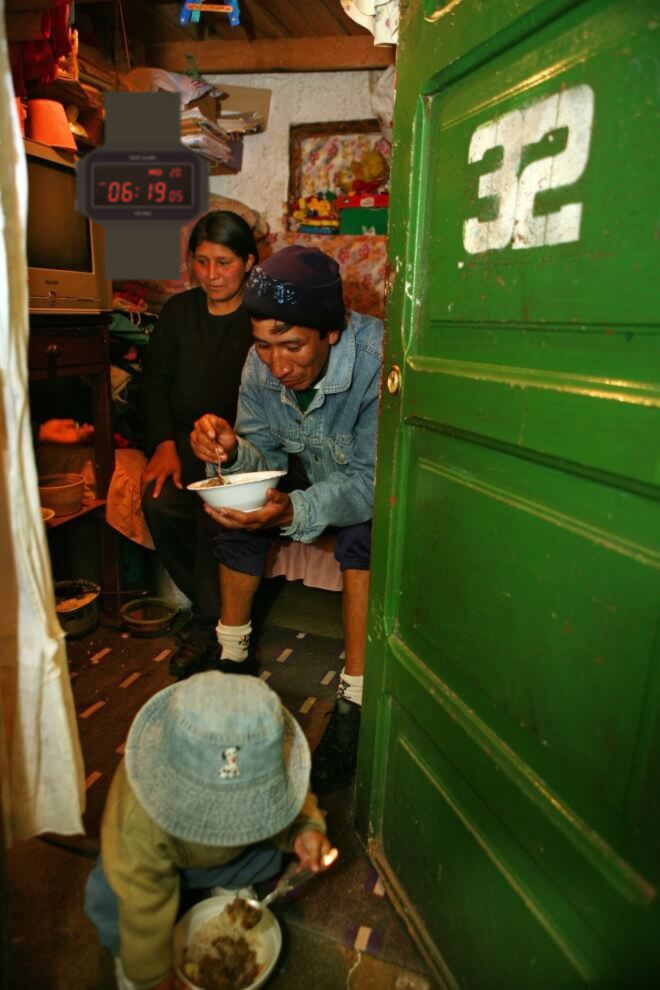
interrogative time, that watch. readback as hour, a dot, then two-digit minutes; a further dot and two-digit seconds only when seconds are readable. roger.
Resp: 6.19
